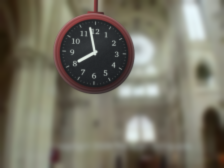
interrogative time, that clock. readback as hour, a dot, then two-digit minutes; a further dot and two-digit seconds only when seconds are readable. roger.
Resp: 7.58
